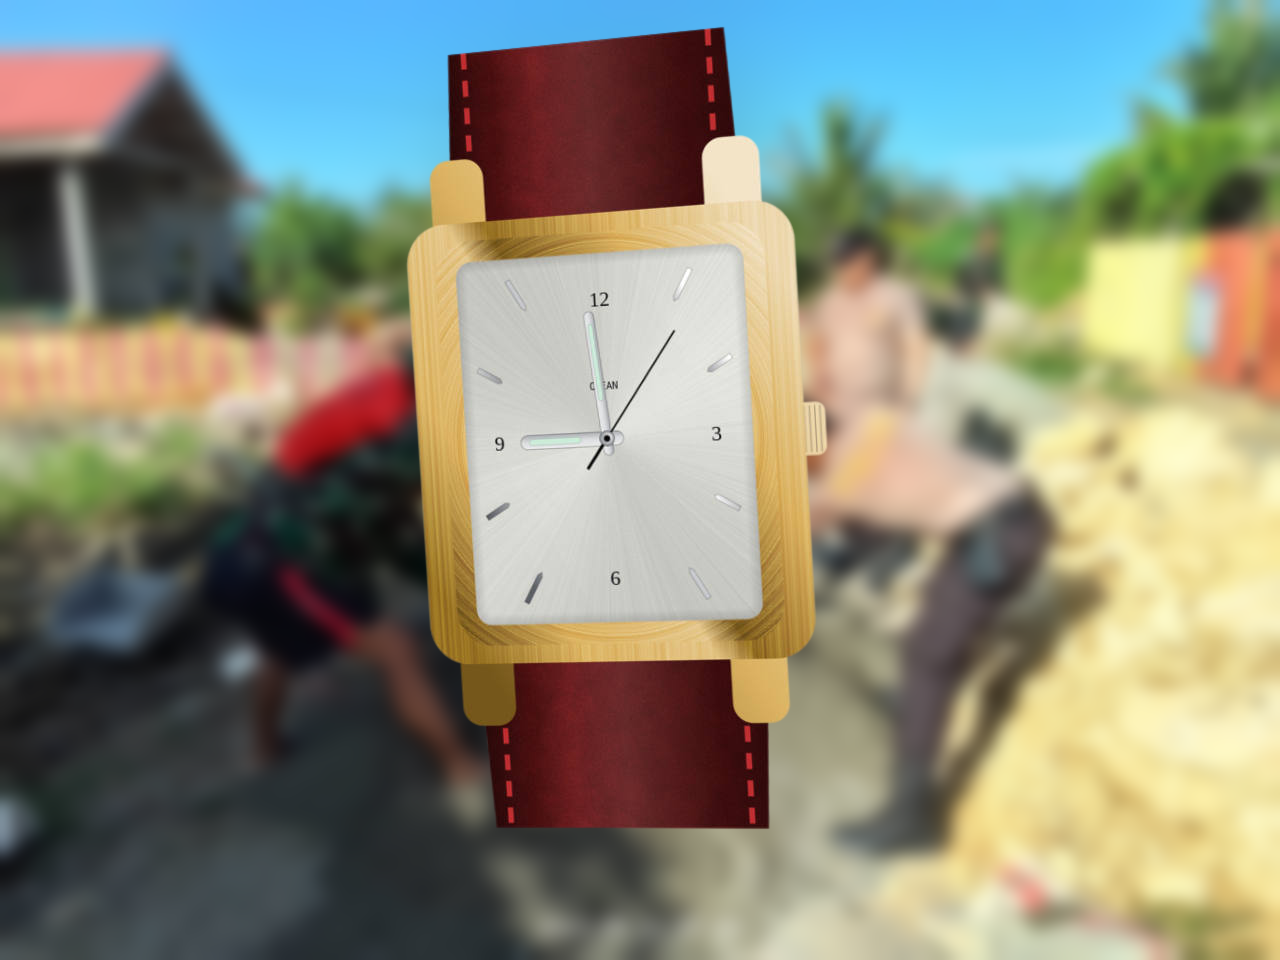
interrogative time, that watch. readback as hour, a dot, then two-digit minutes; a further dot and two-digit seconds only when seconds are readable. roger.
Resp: 8.59.06
